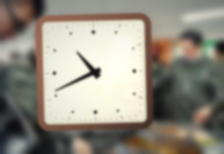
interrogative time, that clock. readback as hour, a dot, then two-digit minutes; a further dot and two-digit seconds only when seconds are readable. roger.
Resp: 10.41
